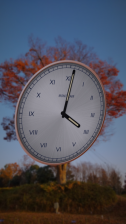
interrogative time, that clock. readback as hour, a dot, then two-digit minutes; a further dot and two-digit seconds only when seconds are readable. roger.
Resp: 4.01
